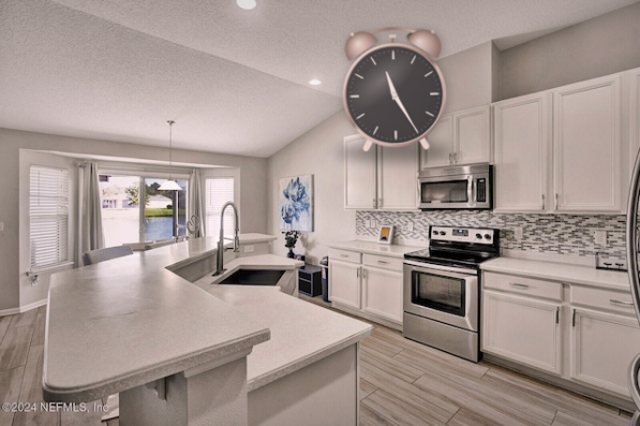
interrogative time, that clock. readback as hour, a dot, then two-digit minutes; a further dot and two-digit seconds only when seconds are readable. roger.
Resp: 11.25
